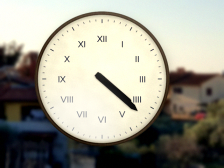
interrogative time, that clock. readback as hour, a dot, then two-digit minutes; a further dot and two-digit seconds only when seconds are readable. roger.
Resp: 4.22
